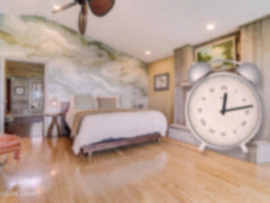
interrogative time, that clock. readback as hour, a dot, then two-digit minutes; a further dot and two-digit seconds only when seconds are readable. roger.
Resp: 12.13
